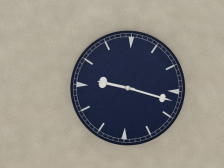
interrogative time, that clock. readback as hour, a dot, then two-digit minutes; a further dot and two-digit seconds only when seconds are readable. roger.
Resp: 9.17
